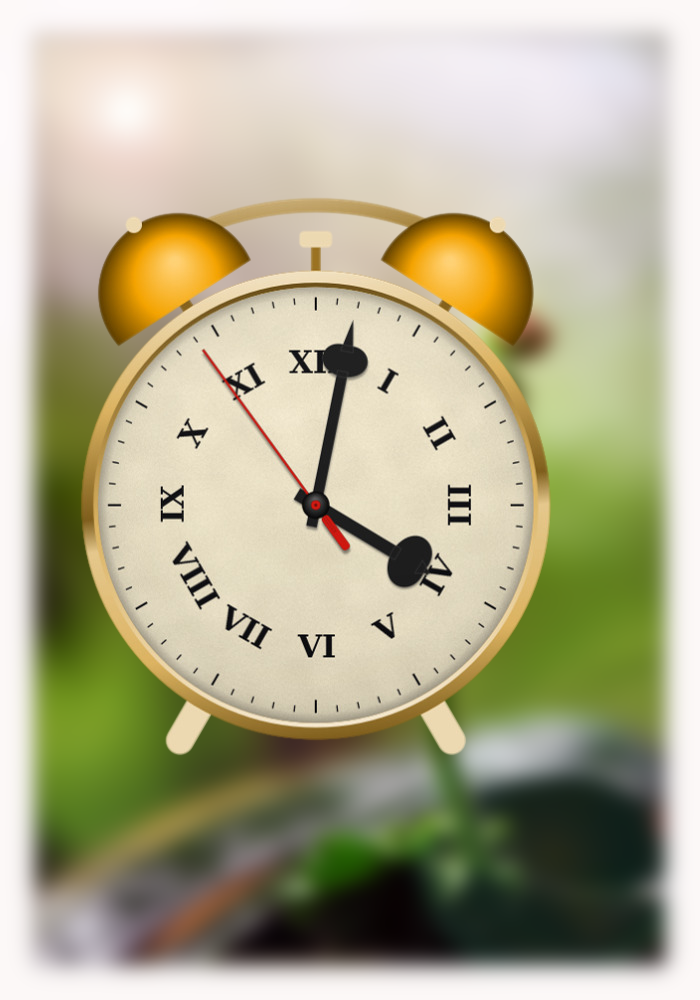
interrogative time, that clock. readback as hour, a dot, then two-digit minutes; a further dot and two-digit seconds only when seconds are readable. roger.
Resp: 4.01.54
